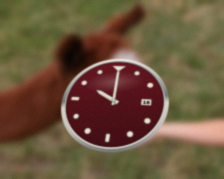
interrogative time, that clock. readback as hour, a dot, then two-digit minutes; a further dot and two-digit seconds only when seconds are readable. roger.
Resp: 10.00
